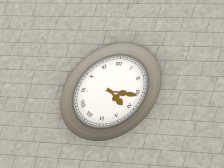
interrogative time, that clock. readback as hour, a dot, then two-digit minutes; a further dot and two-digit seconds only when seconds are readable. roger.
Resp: 4.16
